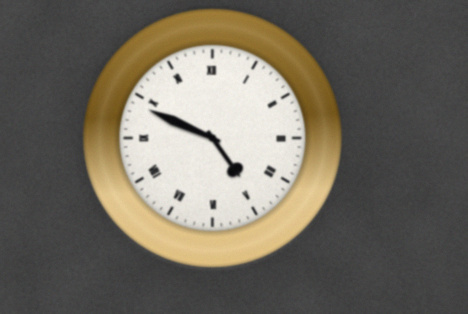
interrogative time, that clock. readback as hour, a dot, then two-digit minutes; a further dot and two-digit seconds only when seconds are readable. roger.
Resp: 4.49
